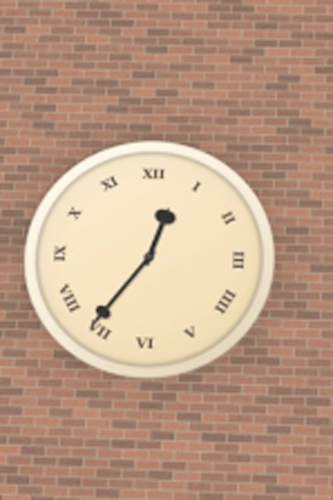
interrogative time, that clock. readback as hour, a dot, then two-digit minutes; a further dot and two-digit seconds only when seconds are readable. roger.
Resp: 12.36
